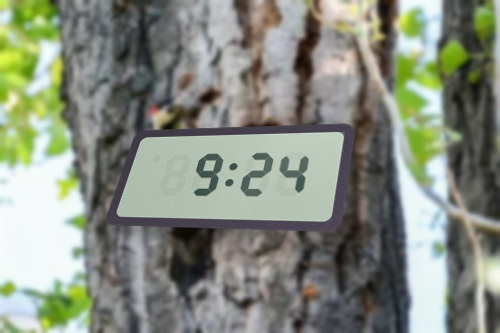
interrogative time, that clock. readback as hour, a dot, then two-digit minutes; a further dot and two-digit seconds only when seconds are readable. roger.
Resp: 9.24
